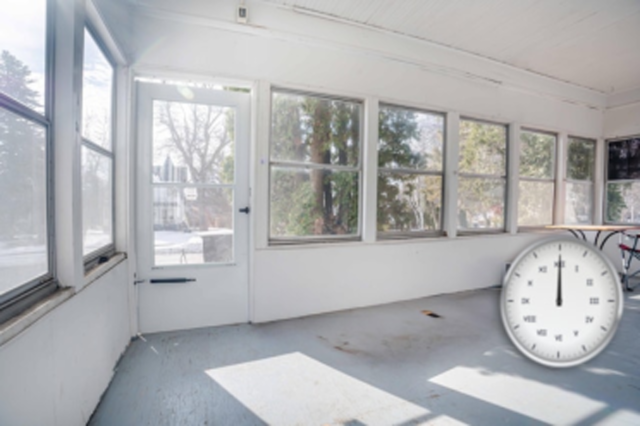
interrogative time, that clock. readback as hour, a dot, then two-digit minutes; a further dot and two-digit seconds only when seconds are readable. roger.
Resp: 12.00
